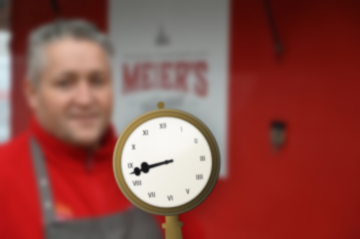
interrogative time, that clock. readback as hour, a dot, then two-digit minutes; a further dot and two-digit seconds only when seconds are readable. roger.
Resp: 8.43
